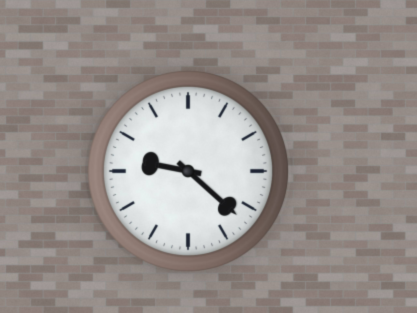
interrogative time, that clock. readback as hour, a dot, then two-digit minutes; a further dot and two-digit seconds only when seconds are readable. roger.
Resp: 9.22
